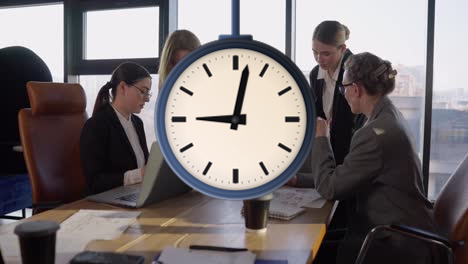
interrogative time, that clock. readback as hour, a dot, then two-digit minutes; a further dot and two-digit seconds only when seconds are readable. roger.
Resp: 9.02
